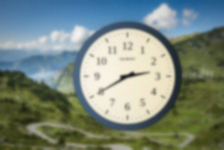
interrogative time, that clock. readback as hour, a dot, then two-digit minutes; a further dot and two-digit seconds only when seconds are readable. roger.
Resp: 2.40
